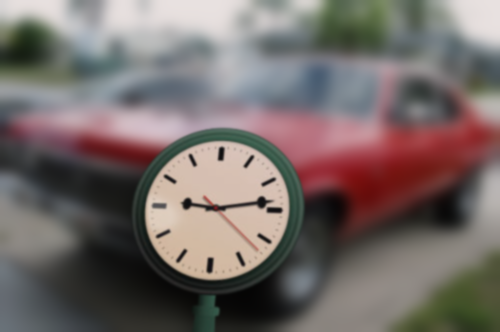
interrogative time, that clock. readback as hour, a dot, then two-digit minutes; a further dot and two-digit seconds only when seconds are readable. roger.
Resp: 9.13.22
